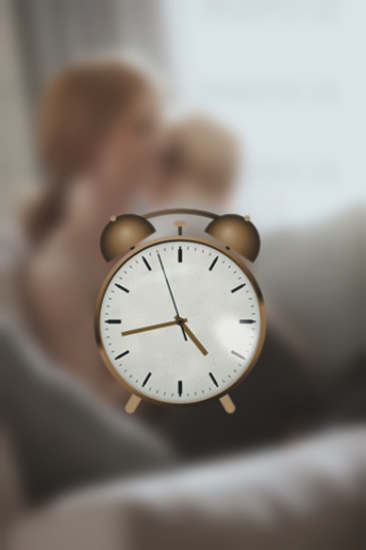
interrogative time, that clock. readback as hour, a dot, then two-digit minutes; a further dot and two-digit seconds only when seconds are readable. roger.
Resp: 4.42.57
